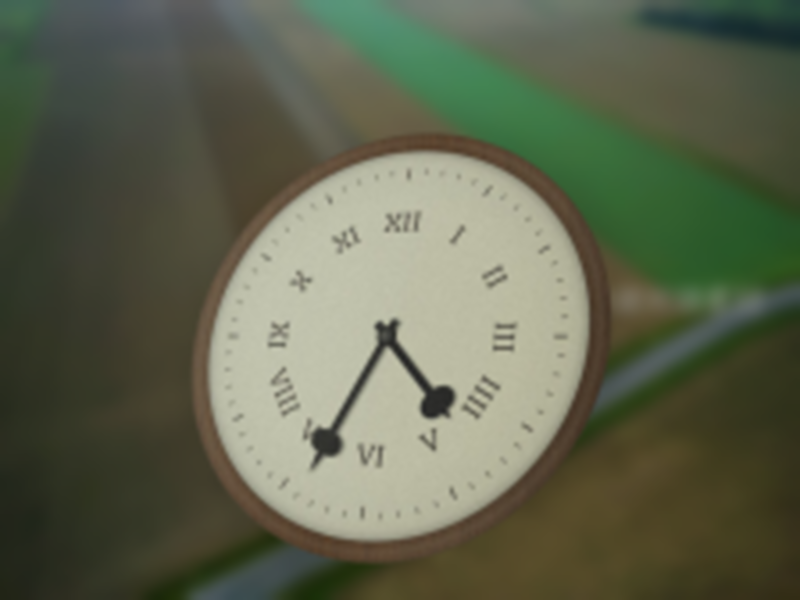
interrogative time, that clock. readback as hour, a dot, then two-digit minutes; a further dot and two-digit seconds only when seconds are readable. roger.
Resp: 4.34
